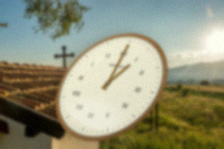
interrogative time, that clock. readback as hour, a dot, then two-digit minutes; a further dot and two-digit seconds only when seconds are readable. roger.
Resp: 1.00
